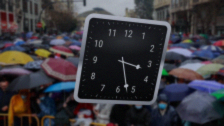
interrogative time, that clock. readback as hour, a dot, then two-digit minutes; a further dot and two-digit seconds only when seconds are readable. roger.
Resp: 3.27
